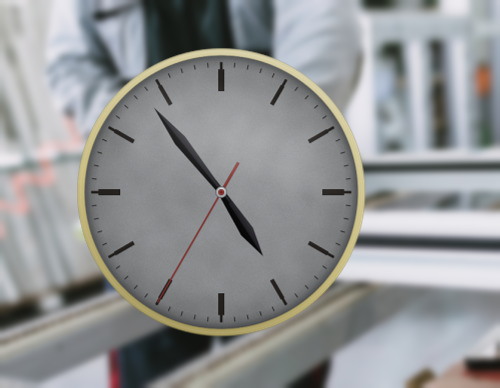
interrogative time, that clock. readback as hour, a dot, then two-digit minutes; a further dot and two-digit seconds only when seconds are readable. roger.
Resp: 4.53.35
